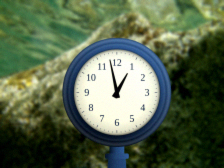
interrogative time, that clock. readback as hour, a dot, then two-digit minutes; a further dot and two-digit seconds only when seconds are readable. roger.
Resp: 12.58
